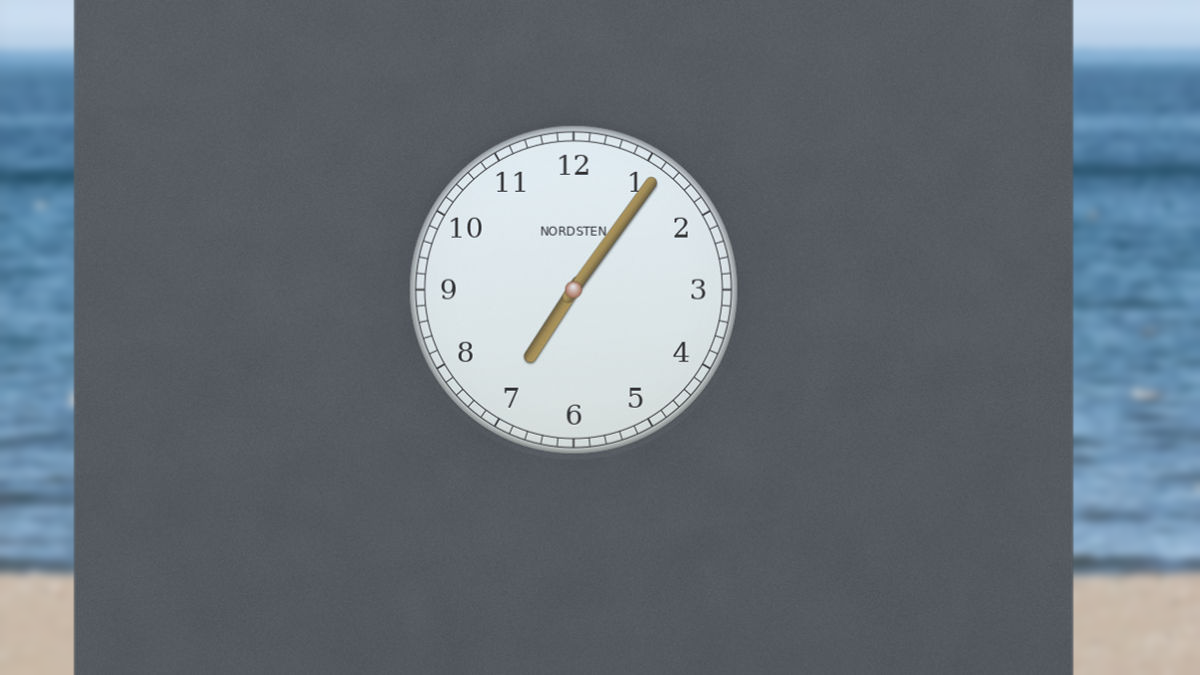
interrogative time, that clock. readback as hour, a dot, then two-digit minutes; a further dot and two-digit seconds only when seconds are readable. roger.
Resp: 7.06
